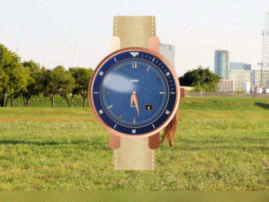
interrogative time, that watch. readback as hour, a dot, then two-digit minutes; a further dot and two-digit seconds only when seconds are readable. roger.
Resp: 6.28
